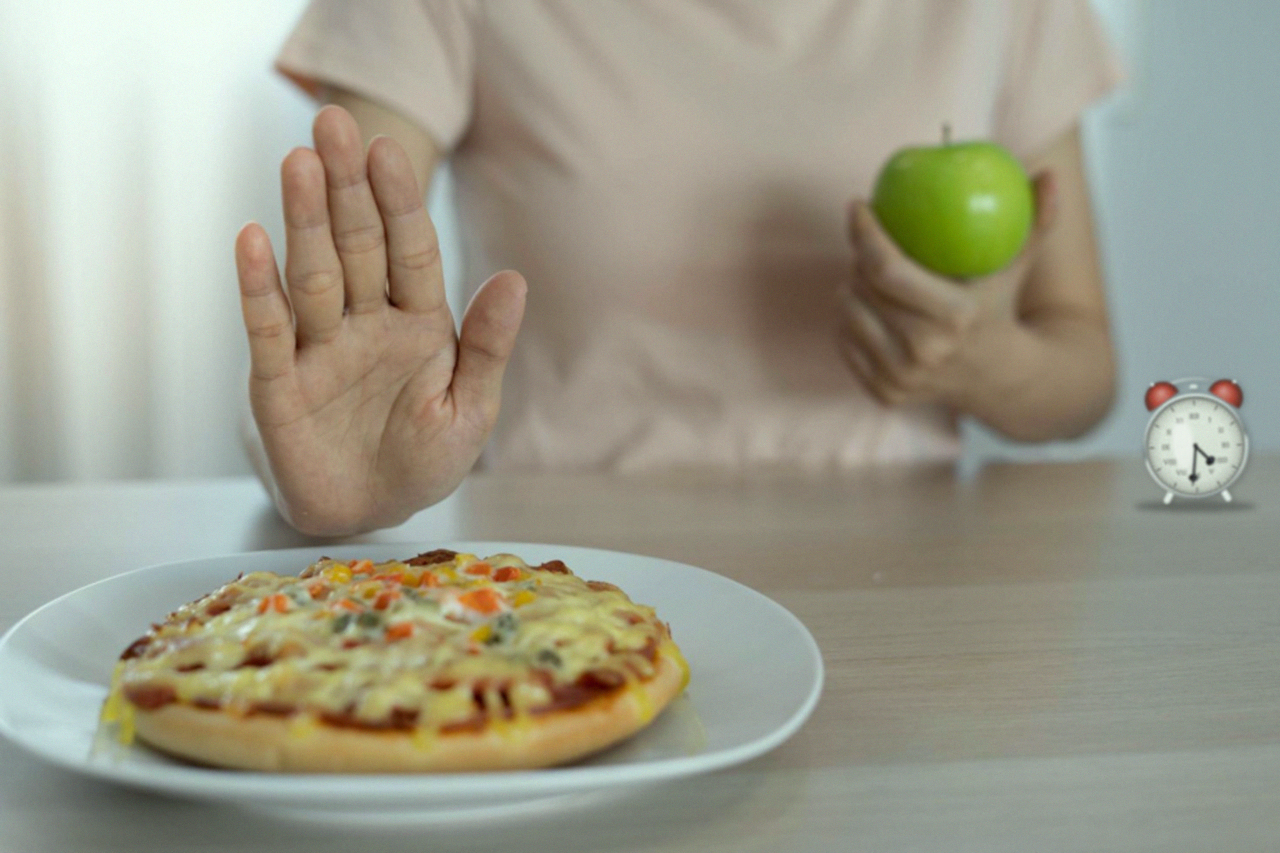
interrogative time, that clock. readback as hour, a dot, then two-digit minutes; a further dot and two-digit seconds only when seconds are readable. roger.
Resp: 4.31
